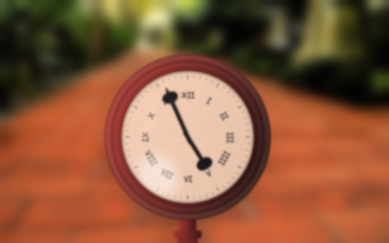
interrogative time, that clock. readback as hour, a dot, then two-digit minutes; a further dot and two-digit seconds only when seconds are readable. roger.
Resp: 4.56
